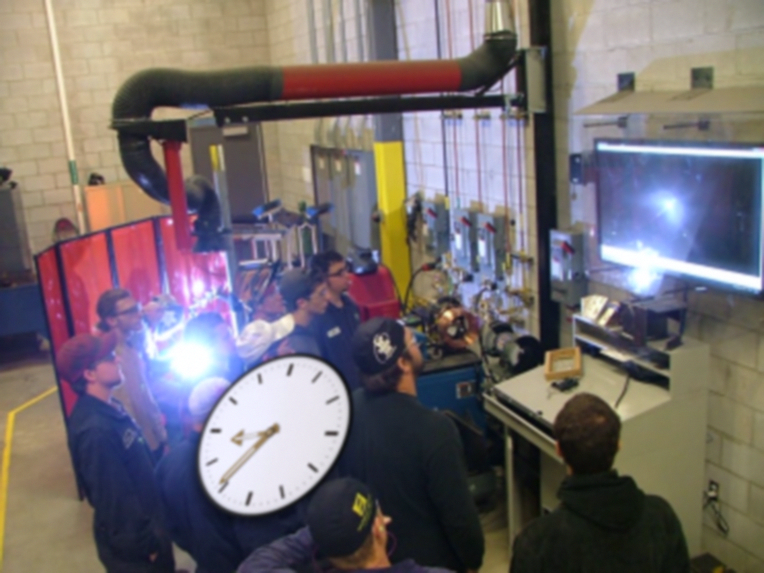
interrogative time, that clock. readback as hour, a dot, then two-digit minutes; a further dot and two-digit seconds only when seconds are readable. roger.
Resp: 8.36
